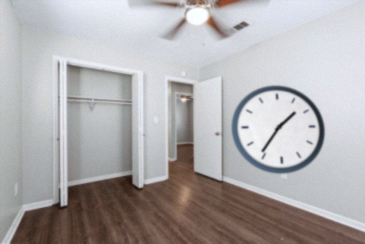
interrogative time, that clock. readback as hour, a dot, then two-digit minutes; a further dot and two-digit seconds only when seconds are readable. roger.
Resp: 1.36
